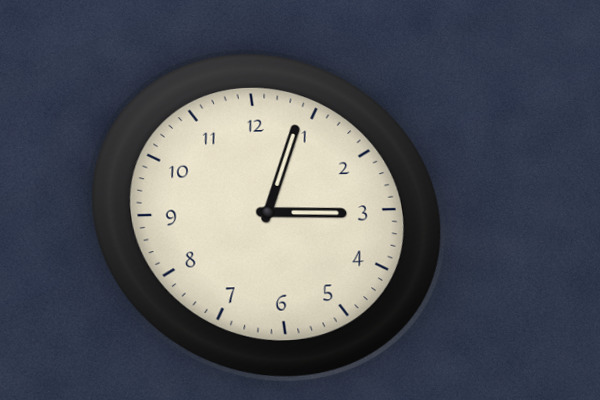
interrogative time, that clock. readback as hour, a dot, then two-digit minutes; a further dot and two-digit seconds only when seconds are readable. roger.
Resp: 3.04
